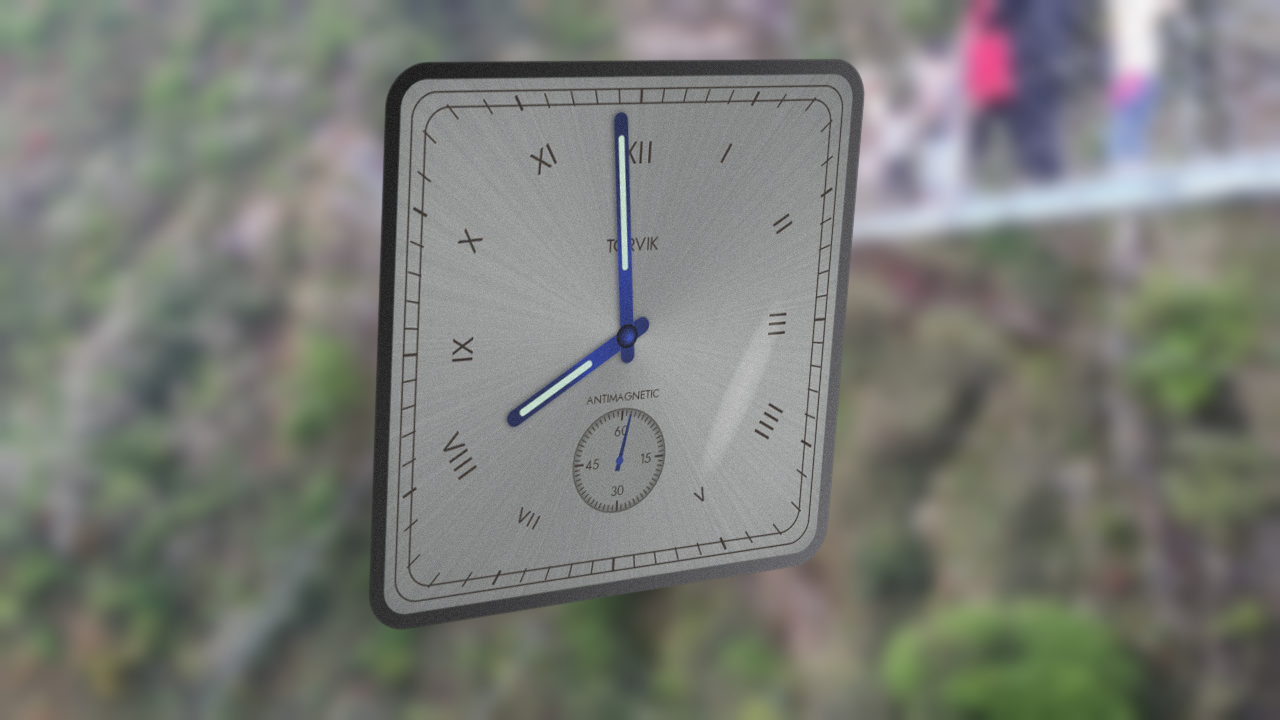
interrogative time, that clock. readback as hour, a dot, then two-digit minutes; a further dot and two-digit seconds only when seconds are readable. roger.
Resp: 7.59.02
